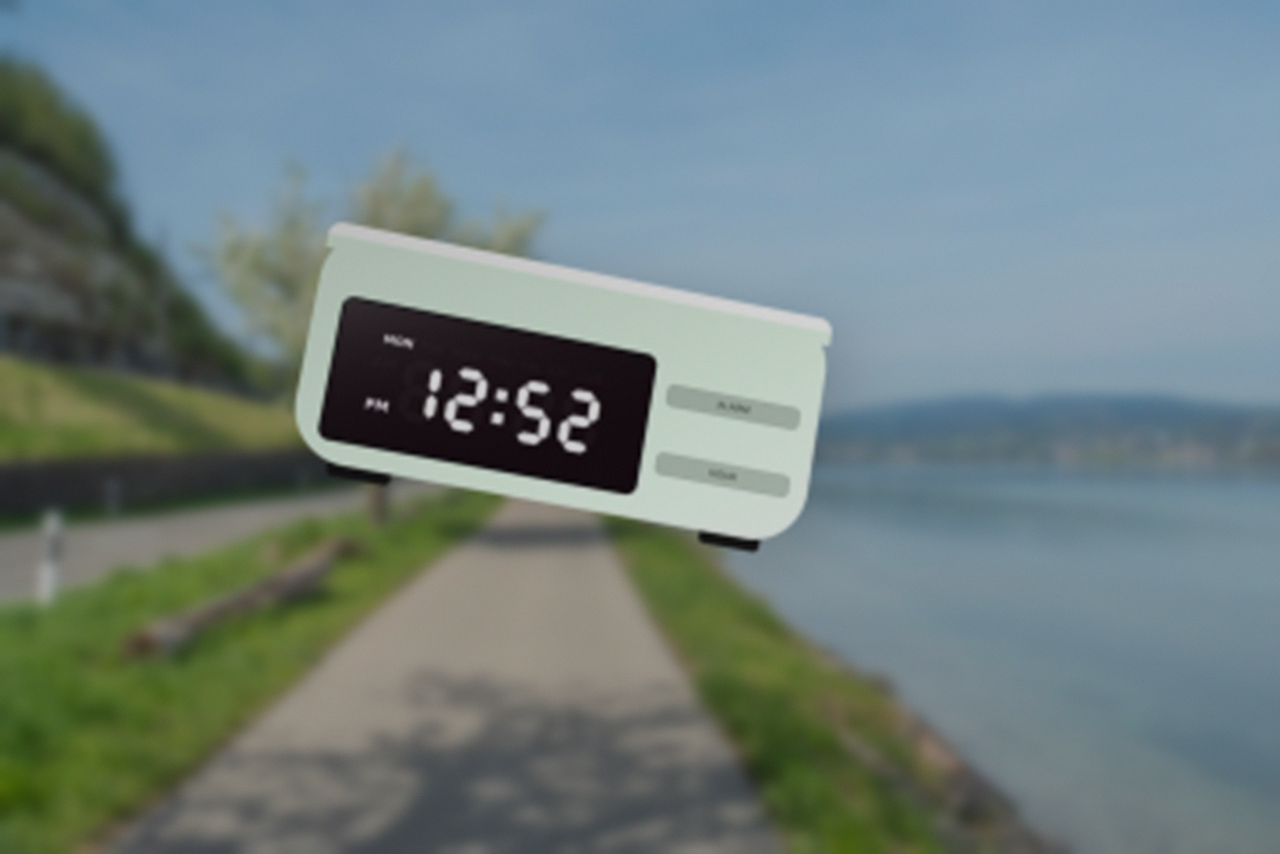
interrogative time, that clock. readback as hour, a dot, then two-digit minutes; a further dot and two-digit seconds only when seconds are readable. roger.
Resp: 12.52
